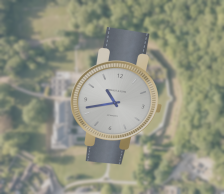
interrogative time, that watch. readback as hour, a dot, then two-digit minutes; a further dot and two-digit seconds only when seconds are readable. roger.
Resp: 10.42
